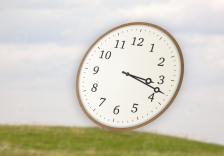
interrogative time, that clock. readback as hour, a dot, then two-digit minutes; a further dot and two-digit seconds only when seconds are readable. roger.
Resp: 3.18
